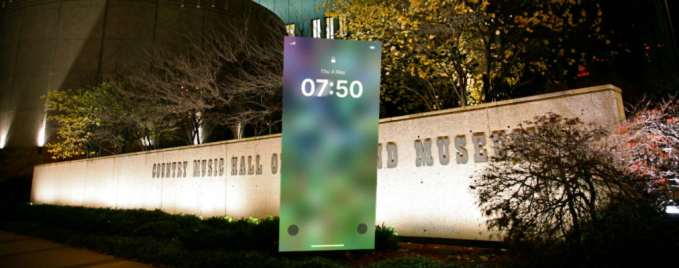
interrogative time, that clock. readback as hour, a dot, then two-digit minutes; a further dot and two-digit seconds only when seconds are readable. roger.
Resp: 7.50
